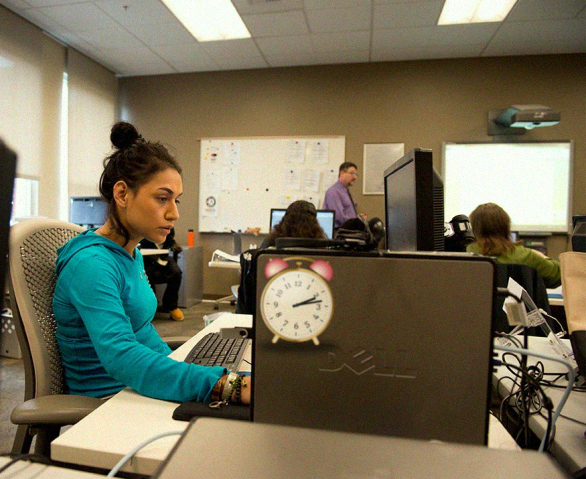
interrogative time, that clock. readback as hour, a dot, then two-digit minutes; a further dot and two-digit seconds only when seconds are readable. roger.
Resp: 2.13
